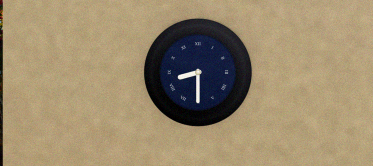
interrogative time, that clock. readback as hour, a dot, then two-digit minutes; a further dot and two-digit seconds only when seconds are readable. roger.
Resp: 8.30
